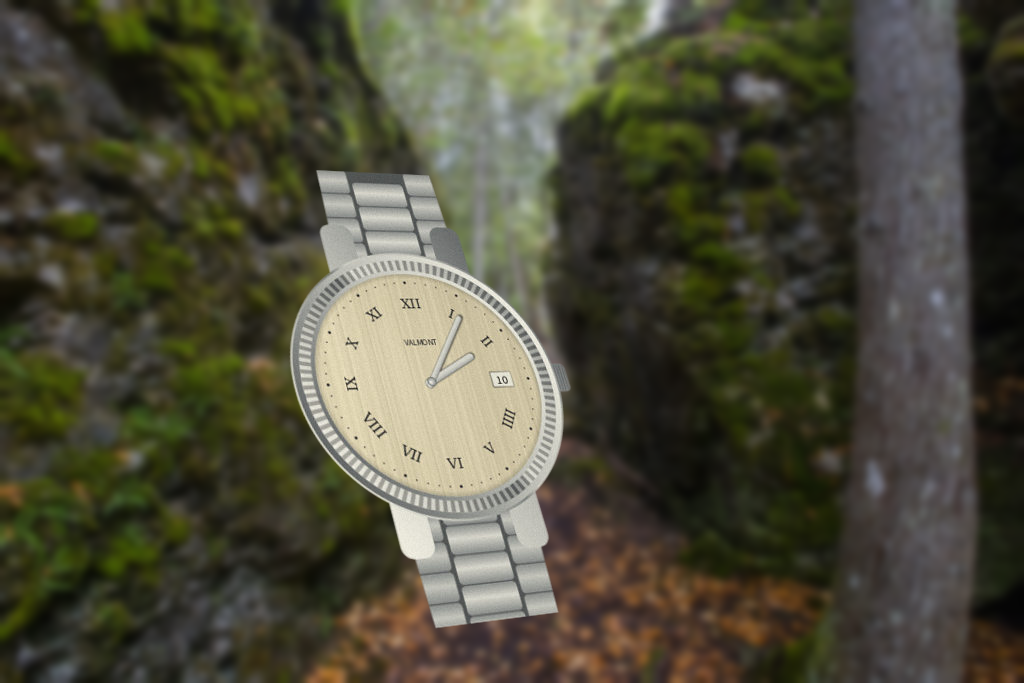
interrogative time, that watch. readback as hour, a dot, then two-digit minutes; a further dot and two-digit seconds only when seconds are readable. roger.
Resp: 2.06
